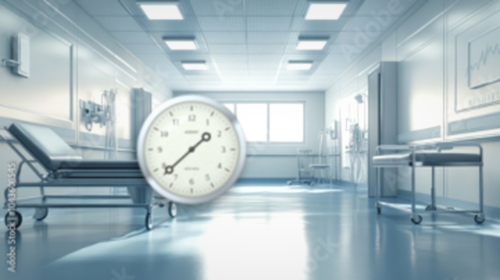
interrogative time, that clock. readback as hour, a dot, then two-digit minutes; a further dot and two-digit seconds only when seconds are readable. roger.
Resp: 1.38
